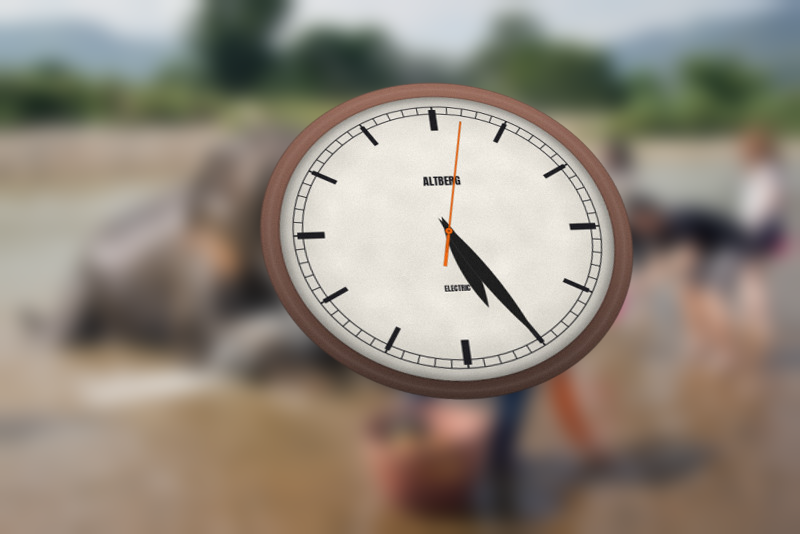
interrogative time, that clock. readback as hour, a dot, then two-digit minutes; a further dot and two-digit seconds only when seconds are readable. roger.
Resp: 5.25.02
